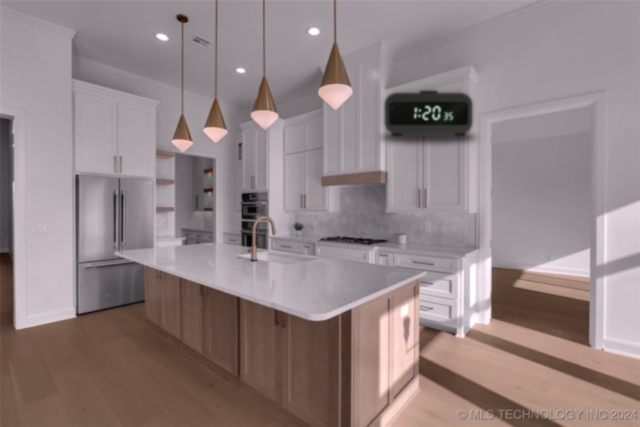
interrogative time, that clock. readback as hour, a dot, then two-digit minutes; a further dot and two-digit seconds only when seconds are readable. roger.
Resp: 1.20
